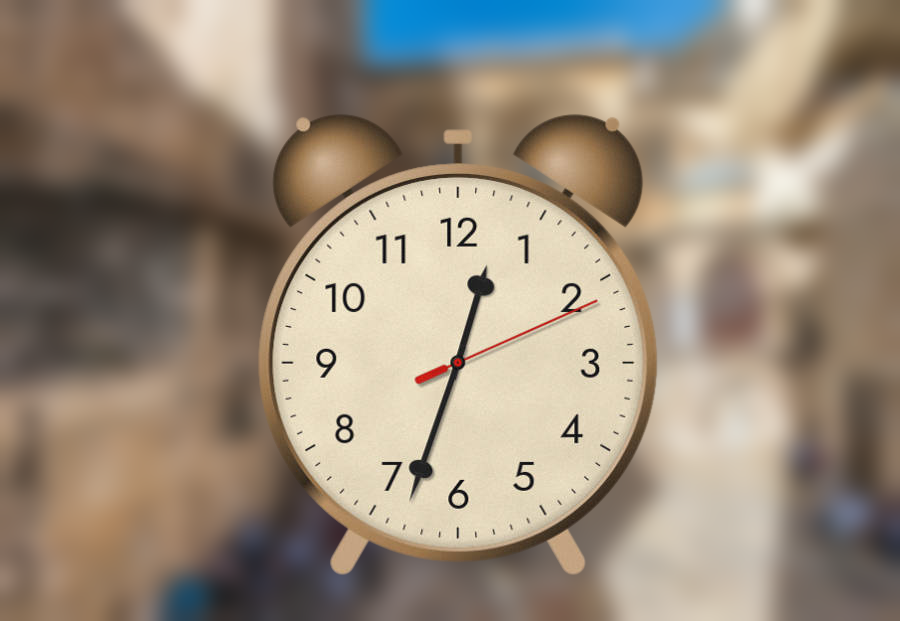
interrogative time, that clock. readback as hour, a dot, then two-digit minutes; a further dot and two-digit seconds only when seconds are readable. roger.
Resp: 12.33.11
